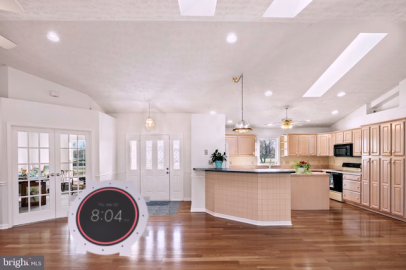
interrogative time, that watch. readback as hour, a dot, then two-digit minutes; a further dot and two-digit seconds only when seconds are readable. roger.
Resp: 8.04
